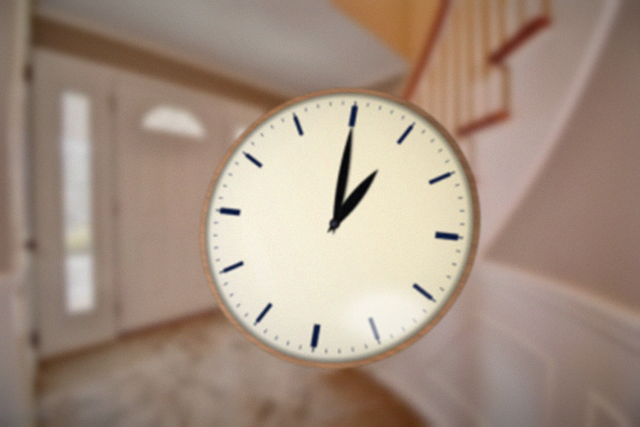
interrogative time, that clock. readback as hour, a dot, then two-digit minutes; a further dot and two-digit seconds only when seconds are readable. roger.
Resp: 1.00
